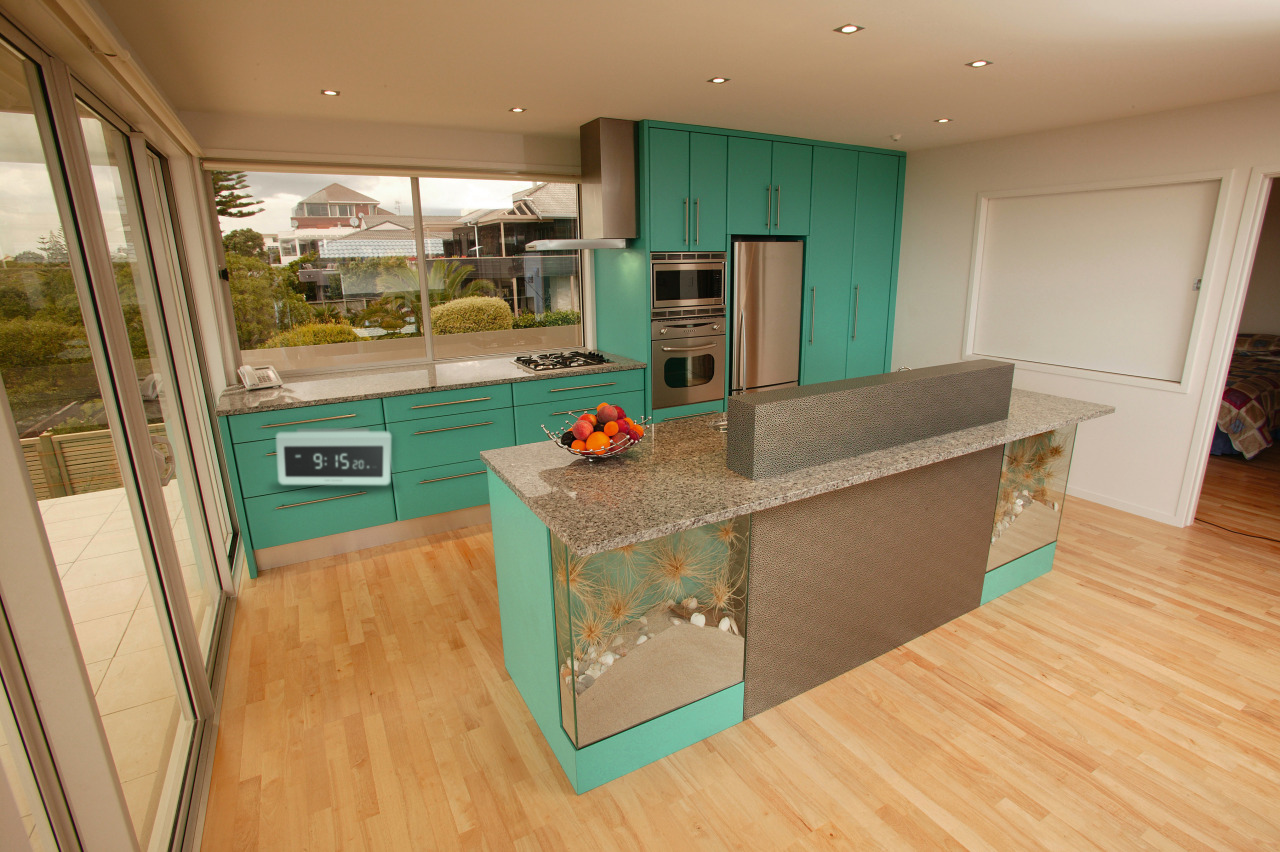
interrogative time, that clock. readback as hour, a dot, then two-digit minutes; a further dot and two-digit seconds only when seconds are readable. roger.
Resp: 9.15
